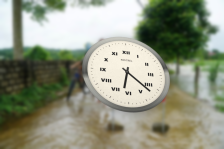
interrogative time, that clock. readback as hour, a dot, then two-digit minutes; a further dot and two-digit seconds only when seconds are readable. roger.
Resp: 6.22
